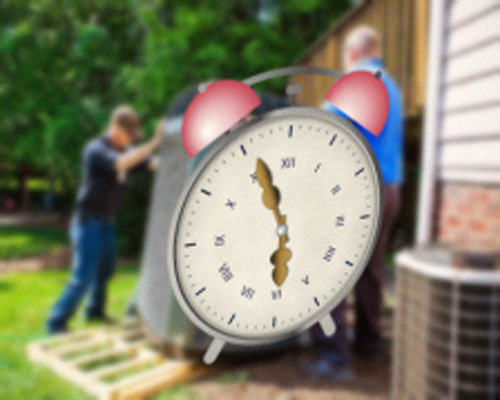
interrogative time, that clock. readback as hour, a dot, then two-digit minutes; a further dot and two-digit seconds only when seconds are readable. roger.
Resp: 5.56
